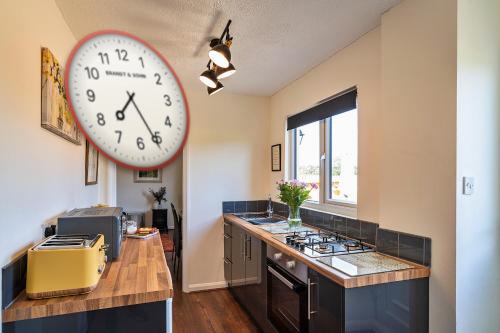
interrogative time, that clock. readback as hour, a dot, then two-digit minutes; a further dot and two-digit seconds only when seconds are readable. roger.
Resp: 7.26
